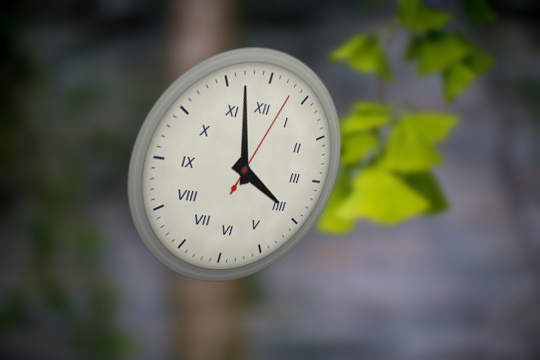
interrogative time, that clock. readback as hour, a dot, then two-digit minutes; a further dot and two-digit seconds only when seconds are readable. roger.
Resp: 3.57.03
